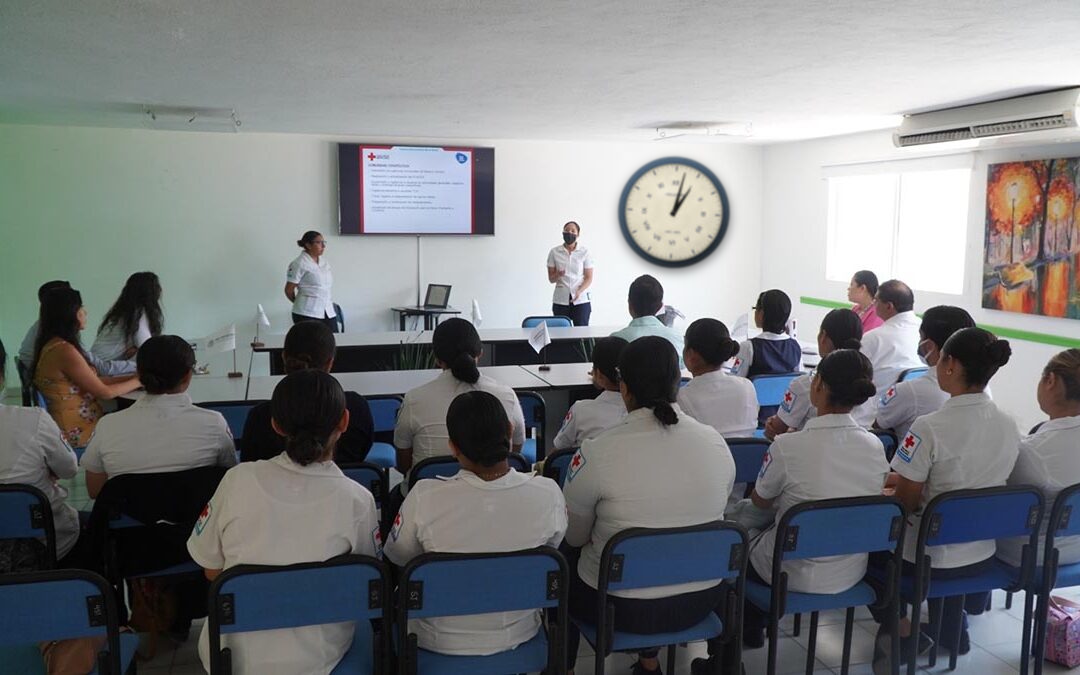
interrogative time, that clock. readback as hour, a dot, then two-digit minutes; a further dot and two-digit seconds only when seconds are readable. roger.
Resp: 1.02
